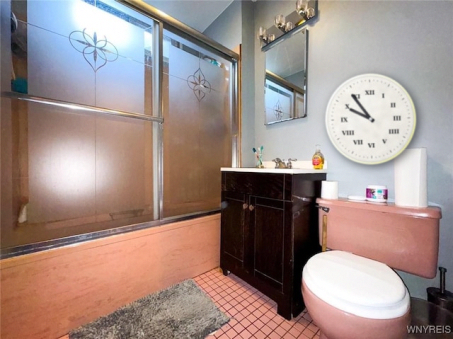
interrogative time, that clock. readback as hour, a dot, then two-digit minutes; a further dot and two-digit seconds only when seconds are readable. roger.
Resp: 9.54
